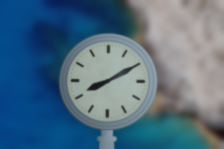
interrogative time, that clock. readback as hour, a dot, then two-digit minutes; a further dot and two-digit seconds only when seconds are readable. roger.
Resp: 8.10
